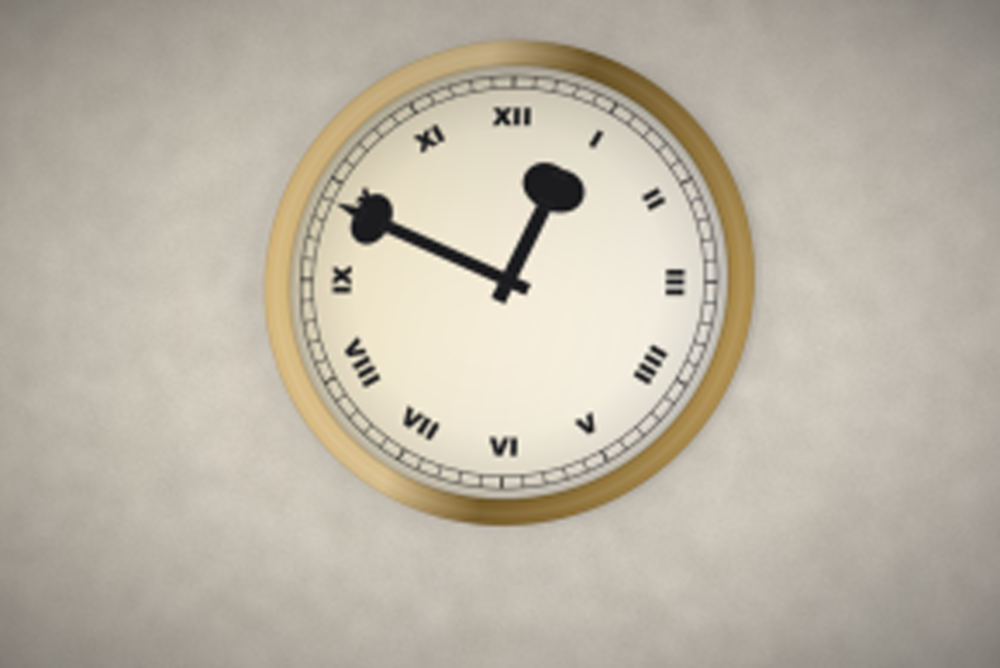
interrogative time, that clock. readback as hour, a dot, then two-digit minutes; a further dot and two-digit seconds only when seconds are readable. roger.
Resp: 12.49
